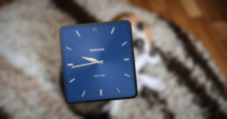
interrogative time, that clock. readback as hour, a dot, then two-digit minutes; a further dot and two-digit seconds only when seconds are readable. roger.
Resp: 9.44
